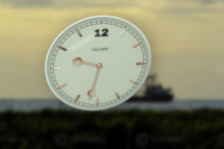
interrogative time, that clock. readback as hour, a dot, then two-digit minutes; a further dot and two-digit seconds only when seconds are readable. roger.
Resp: 9.32
